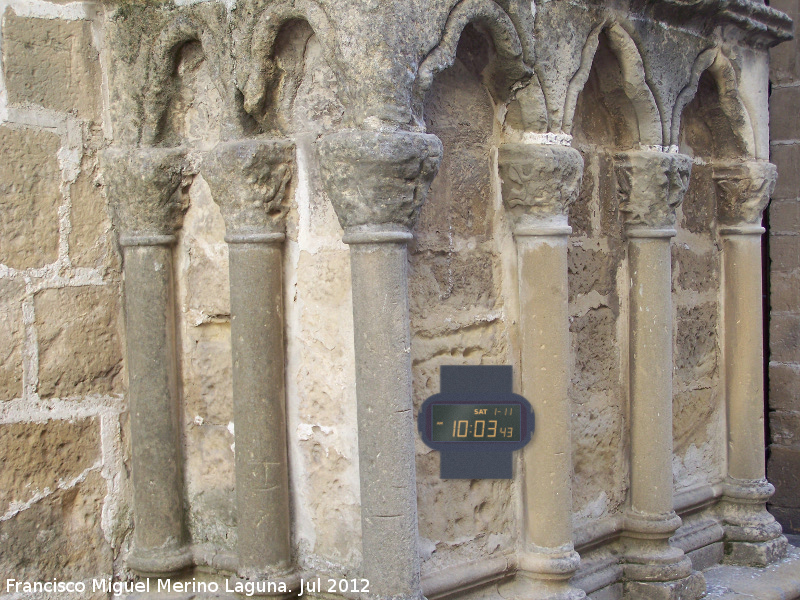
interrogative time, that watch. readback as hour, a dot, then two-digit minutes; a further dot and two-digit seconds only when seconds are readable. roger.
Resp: 10.03.43
